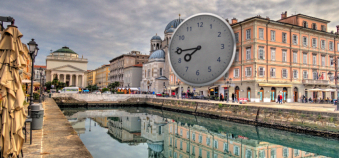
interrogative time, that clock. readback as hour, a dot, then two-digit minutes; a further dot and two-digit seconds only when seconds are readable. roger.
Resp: 7.44
